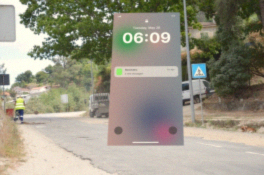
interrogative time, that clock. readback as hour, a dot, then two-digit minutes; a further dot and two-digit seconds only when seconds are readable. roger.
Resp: 6.09
